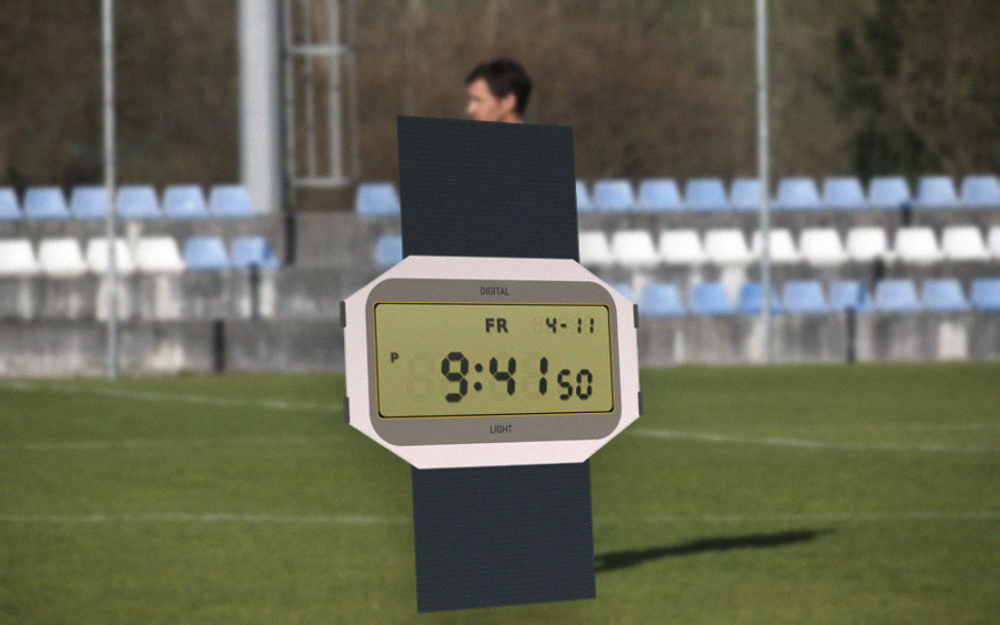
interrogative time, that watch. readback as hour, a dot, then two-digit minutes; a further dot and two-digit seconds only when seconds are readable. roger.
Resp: 9.41.50
